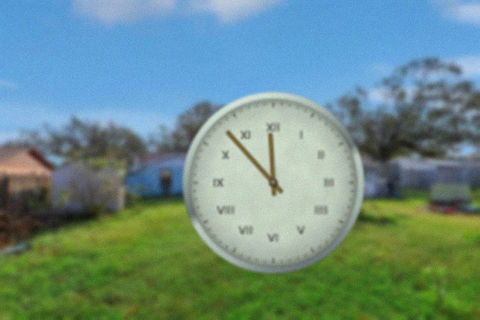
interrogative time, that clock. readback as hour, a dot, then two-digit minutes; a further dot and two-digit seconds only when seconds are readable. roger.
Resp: 11.53
